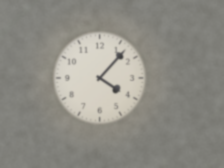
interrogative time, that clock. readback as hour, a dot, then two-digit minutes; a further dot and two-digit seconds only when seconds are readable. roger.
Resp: 4.07
